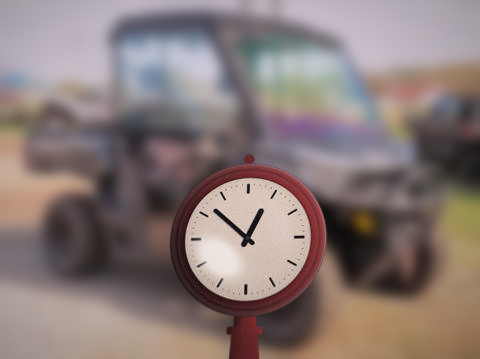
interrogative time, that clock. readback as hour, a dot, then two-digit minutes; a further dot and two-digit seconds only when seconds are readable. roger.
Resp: 12.52
